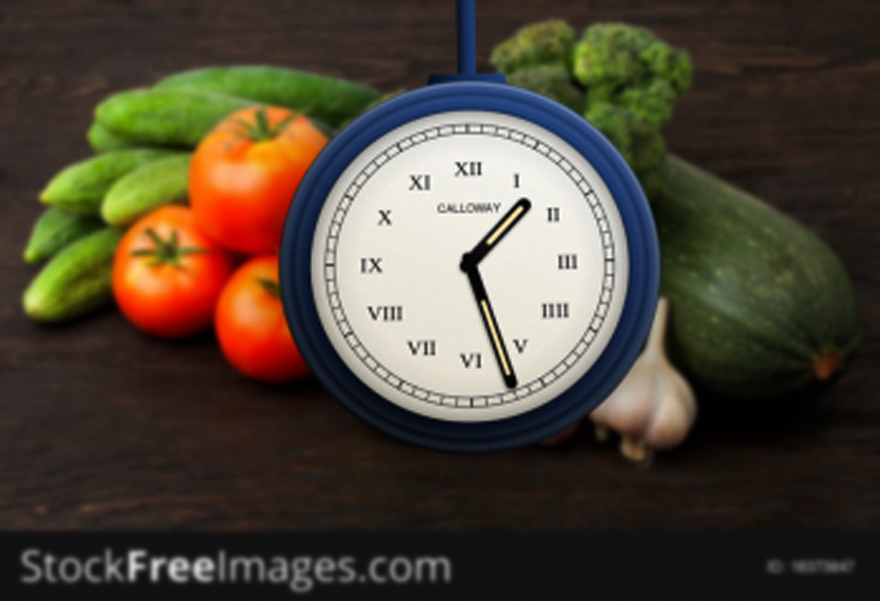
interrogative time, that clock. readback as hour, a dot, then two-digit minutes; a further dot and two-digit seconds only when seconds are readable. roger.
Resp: 1.27
